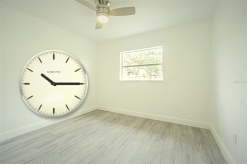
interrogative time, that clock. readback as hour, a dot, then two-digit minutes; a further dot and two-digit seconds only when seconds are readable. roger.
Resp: 10.15
